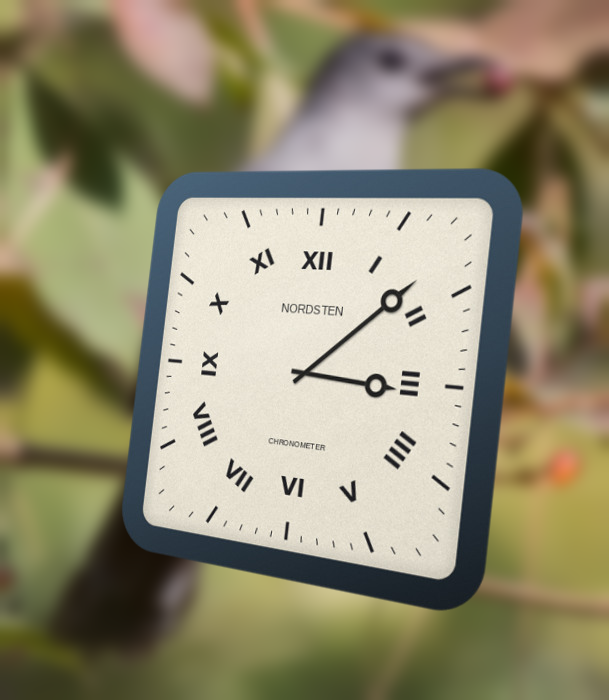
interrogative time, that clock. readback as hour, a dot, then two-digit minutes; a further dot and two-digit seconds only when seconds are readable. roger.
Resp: 3.08
